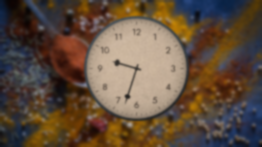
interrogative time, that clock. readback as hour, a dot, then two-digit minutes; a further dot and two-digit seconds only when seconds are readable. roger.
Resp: 9.33
